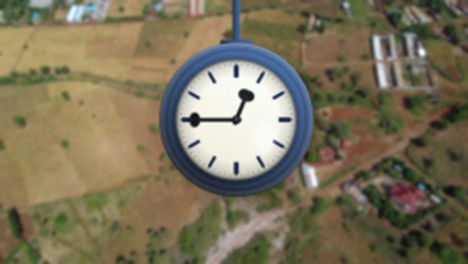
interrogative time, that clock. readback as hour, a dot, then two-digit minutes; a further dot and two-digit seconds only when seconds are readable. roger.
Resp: 12.45
